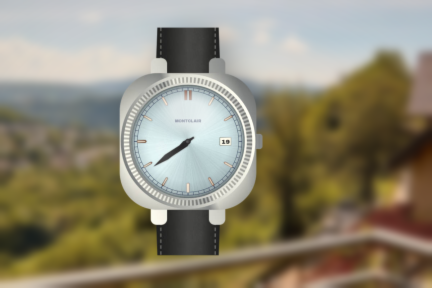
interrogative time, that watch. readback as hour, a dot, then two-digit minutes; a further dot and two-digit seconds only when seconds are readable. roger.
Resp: 7.39
